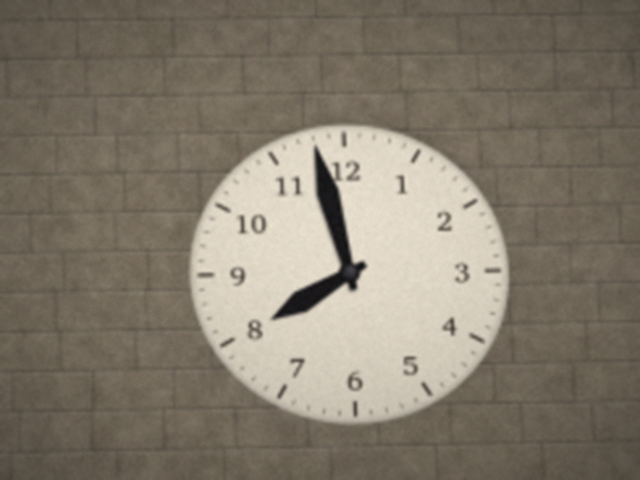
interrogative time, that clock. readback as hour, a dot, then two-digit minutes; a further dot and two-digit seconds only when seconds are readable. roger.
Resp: 7.58
